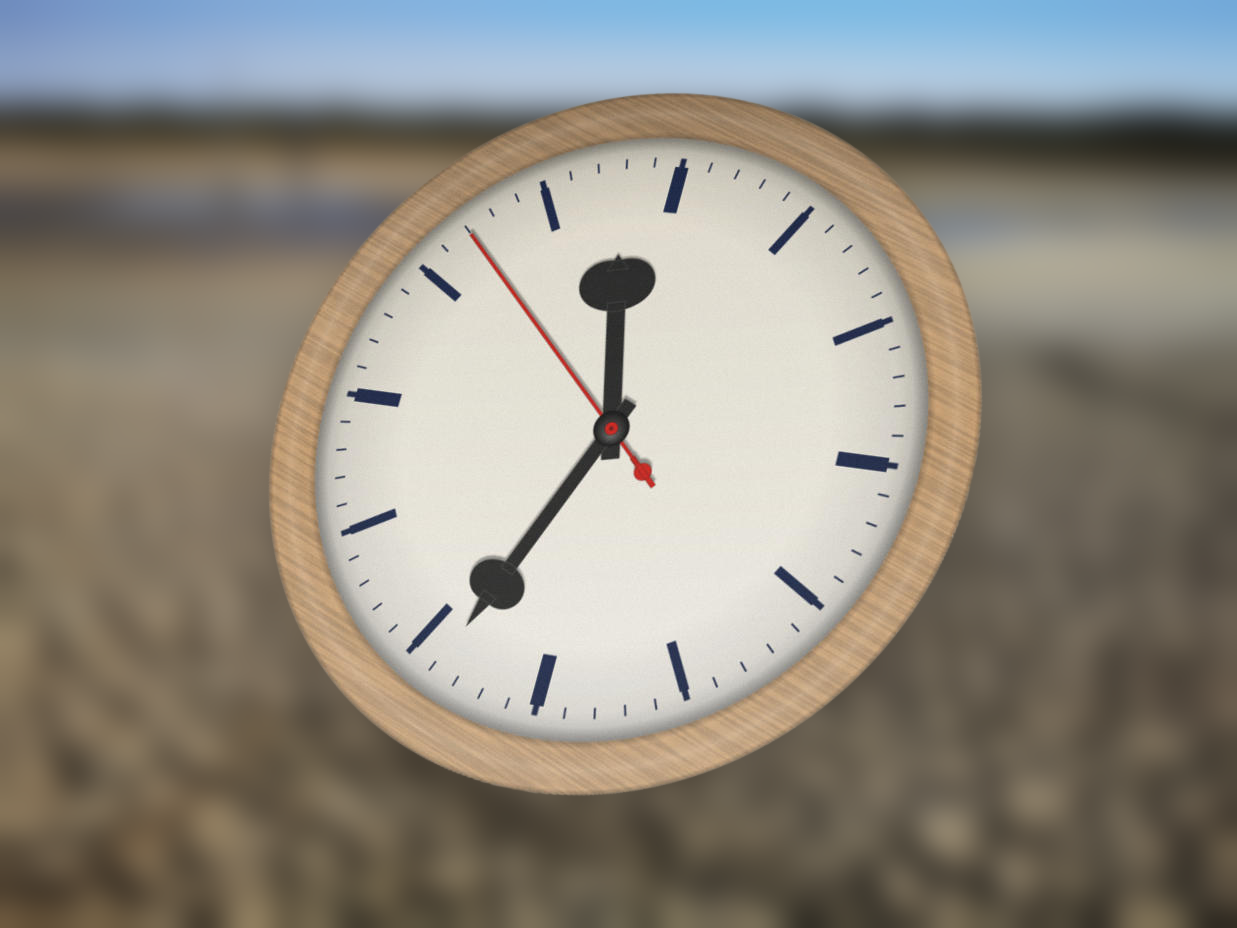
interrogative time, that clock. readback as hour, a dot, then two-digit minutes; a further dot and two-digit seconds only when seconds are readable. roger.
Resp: 11.33.52
